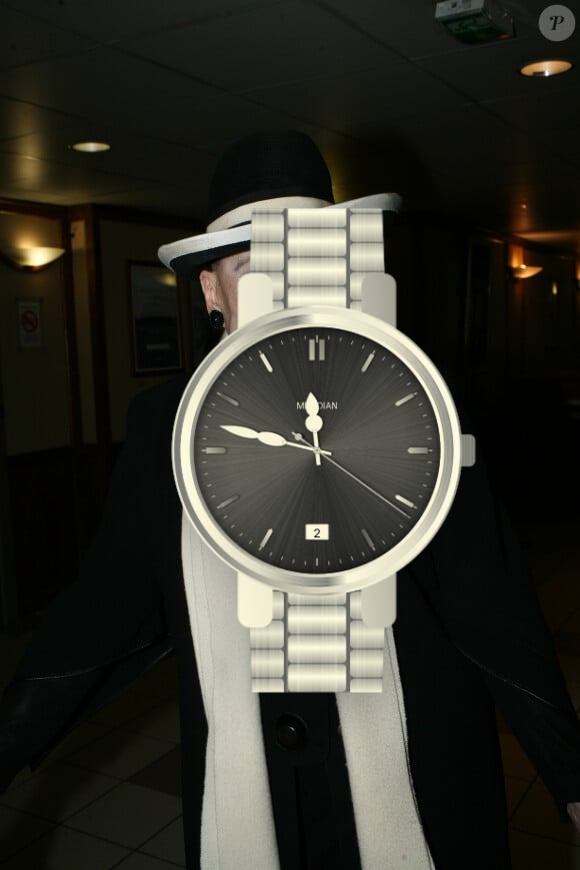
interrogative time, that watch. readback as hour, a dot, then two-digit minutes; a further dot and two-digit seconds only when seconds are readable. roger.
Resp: 11.47.21
